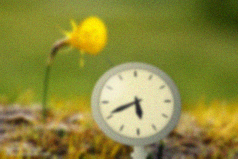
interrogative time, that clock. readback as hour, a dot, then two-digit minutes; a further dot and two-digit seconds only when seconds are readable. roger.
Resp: 5.41
